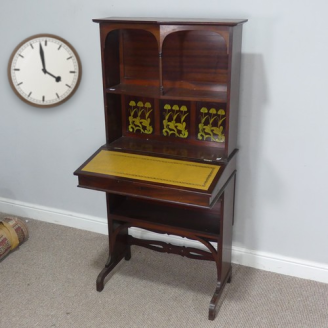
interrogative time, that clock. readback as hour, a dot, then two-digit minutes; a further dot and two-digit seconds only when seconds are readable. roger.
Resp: 3.58
